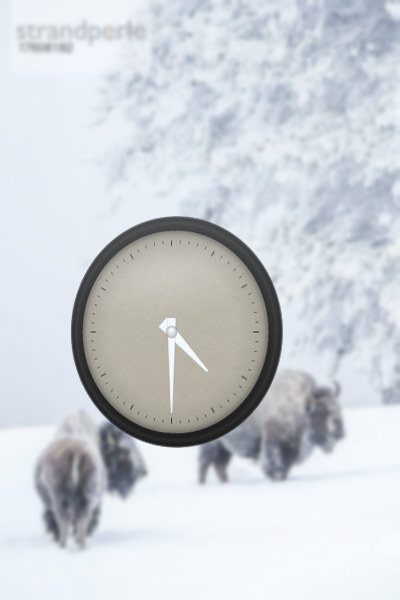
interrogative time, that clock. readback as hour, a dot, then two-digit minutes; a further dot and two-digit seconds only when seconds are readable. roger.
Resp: 4.30
